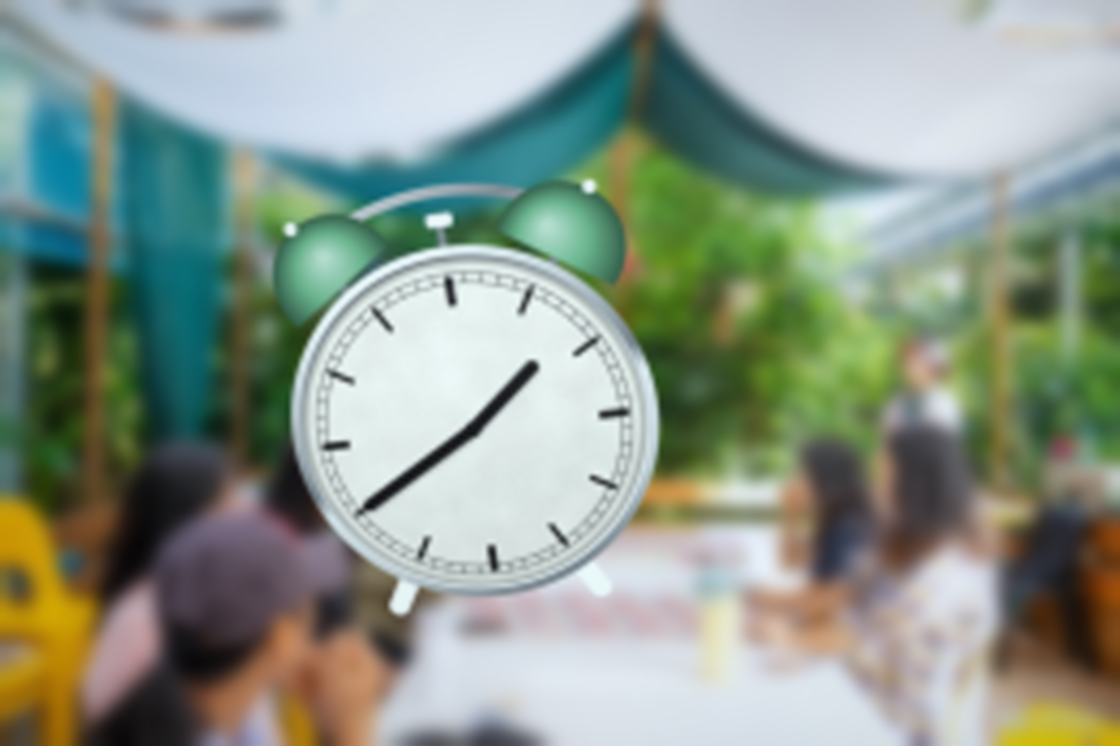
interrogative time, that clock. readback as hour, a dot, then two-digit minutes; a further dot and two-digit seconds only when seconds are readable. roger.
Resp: 1.40
